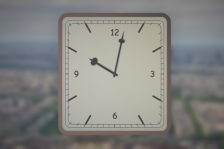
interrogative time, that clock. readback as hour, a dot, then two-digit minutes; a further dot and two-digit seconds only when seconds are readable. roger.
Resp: 10.02
